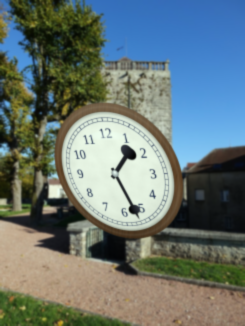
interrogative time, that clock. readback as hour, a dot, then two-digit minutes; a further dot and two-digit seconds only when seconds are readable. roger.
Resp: 1.27
